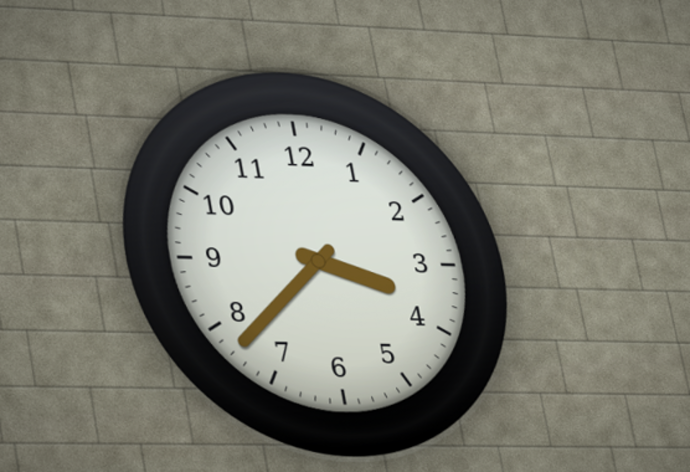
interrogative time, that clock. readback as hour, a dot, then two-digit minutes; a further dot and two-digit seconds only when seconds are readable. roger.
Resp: 3.38
